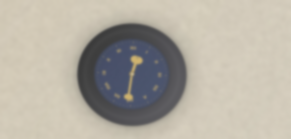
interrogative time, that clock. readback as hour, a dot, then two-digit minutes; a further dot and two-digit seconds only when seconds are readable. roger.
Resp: 12.31
